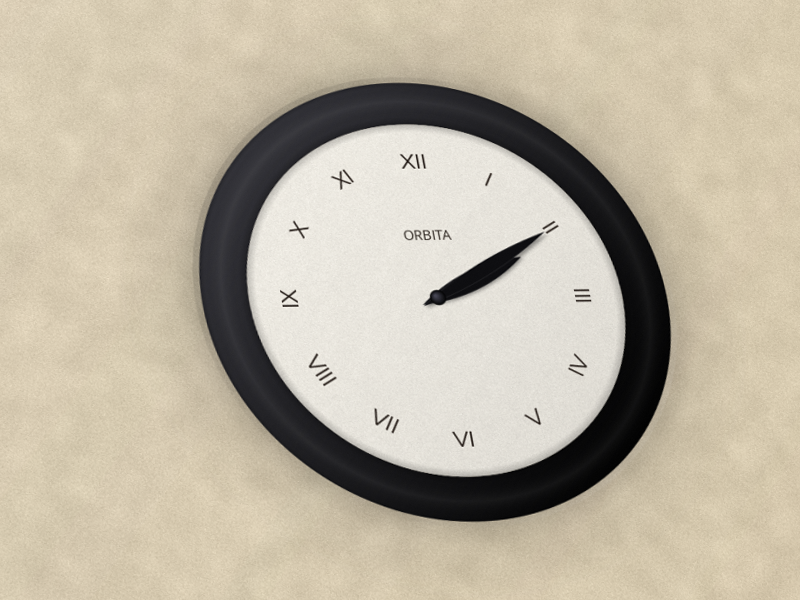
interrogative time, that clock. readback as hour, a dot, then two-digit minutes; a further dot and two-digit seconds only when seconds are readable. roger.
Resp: 2.10
